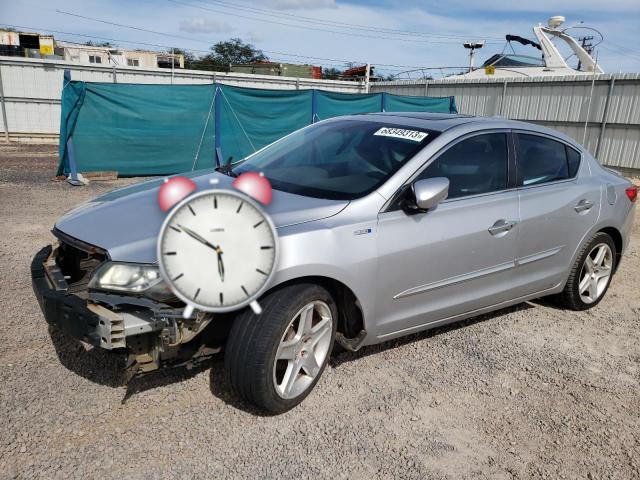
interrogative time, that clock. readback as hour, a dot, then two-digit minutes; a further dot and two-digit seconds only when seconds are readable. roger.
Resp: 5.51
